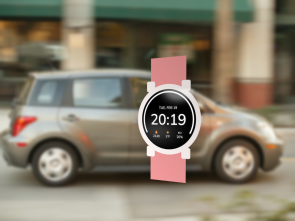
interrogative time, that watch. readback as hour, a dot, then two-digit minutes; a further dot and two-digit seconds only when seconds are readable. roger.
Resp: 20.19
